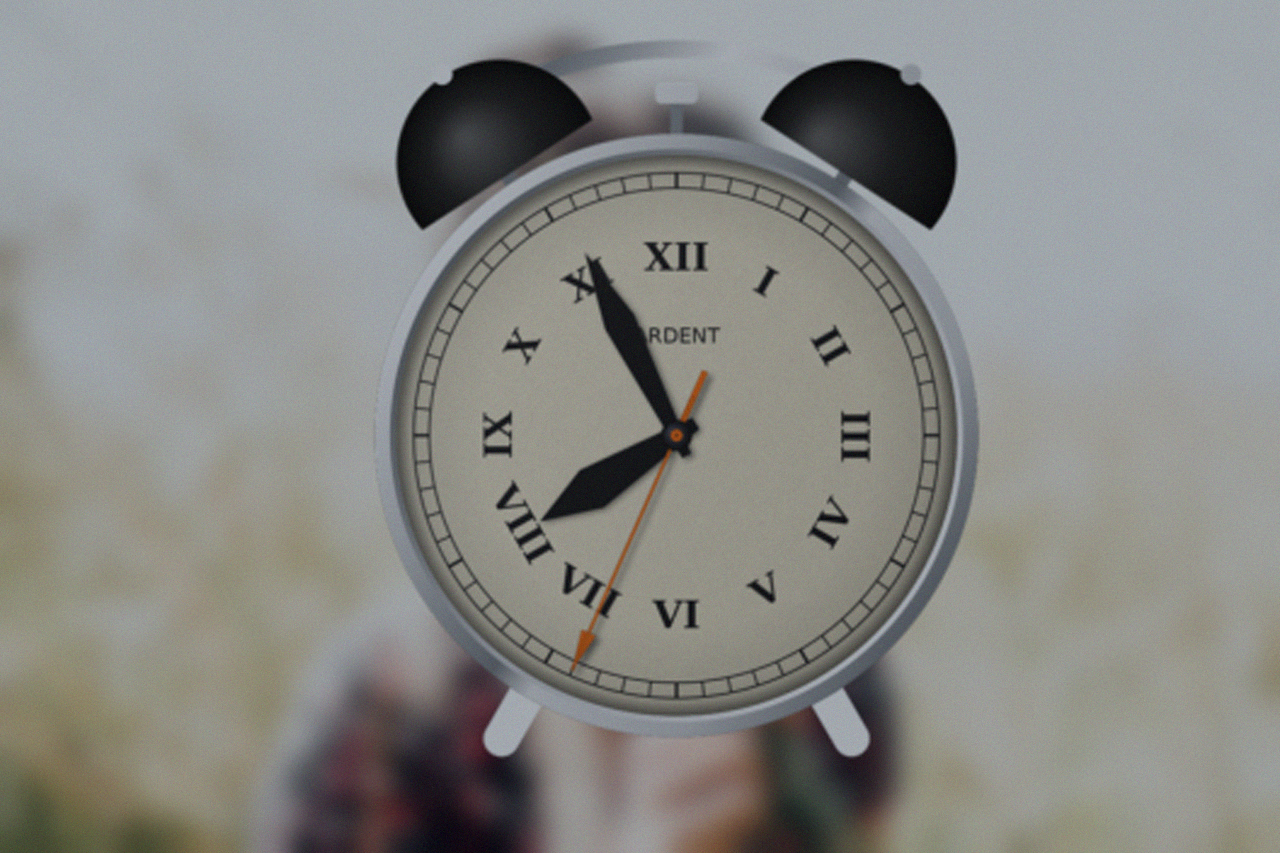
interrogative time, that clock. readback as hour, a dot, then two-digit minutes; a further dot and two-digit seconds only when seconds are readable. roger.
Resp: 7.55.34
